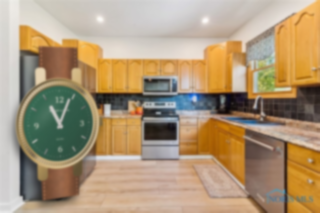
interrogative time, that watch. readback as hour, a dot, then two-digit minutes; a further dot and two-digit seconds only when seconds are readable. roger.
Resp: 11.04
